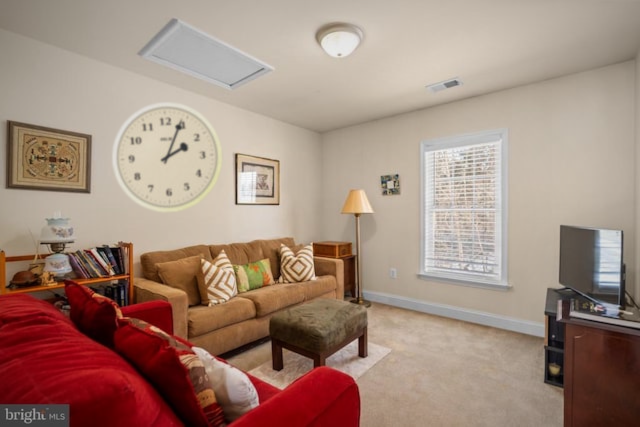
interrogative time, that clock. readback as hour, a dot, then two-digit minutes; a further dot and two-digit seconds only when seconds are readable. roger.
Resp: 2.04
